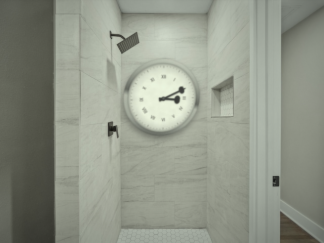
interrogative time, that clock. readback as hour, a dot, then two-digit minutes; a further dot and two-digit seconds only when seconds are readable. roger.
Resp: 3.11
